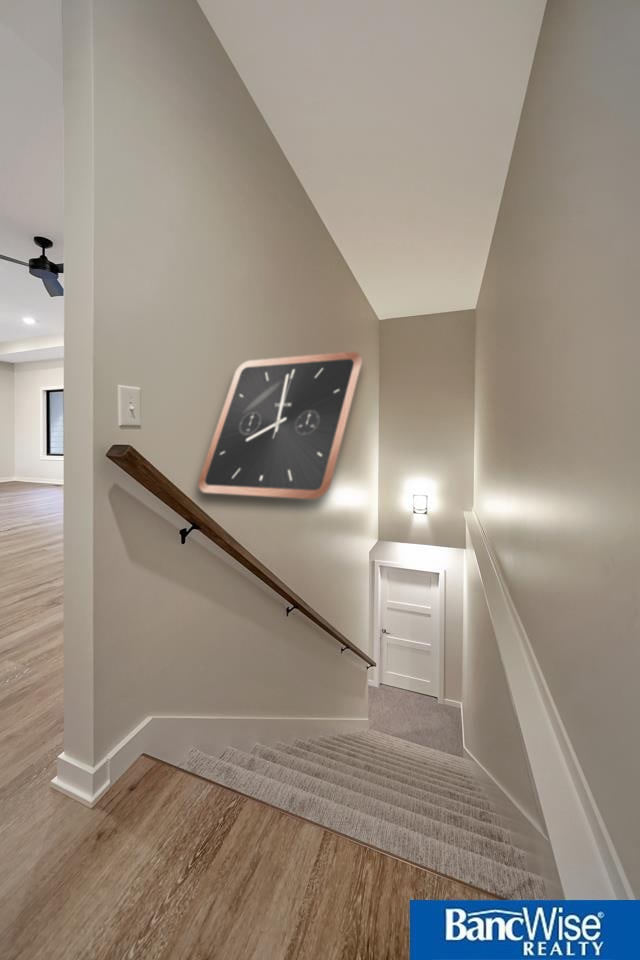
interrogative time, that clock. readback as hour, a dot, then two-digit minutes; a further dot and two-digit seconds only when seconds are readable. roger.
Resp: 7.59
